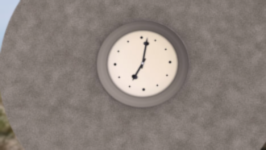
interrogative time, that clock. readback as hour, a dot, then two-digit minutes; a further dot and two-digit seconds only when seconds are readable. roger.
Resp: 7.02
